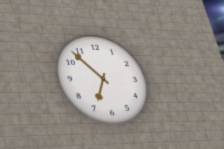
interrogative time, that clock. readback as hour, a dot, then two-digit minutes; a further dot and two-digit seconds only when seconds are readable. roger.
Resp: 6.53
